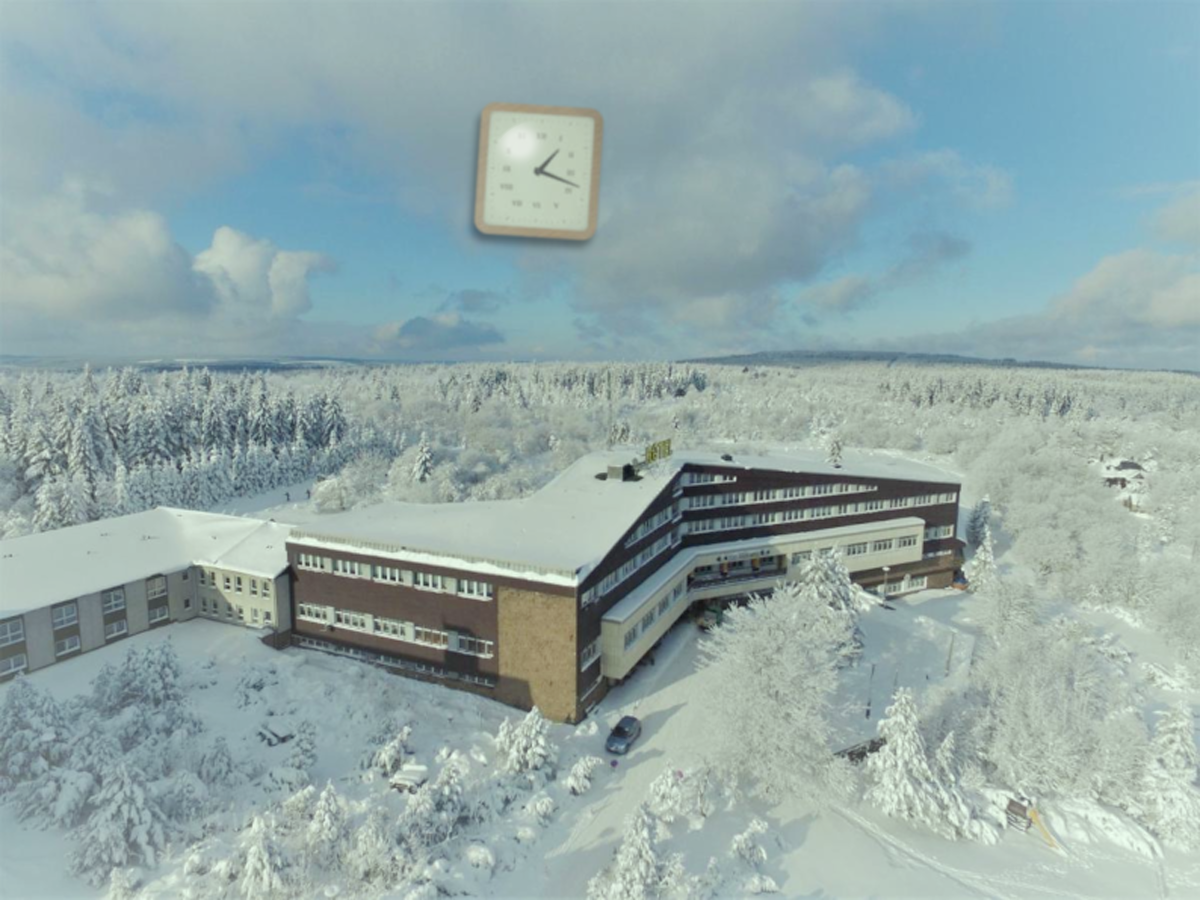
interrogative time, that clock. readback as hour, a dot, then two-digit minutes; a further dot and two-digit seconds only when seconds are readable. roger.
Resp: 1.18
